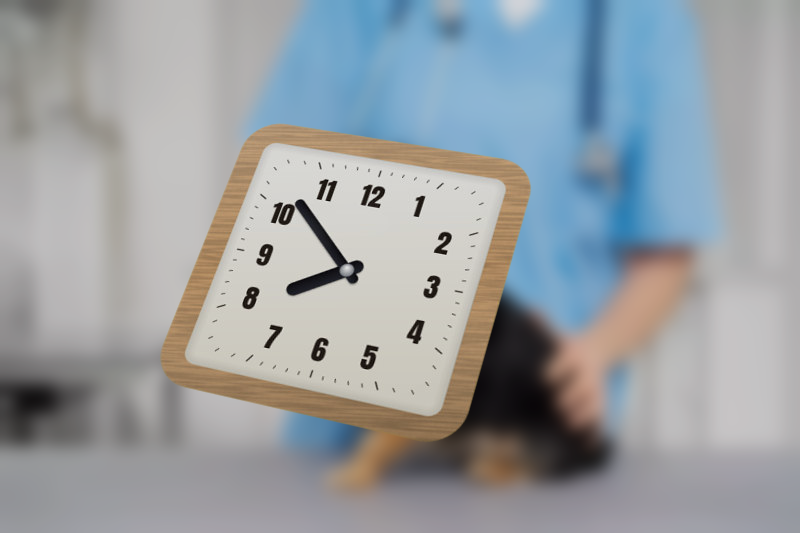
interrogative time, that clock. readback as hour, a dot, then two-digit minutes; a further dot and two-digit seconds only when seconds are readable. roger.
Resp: 7.52
